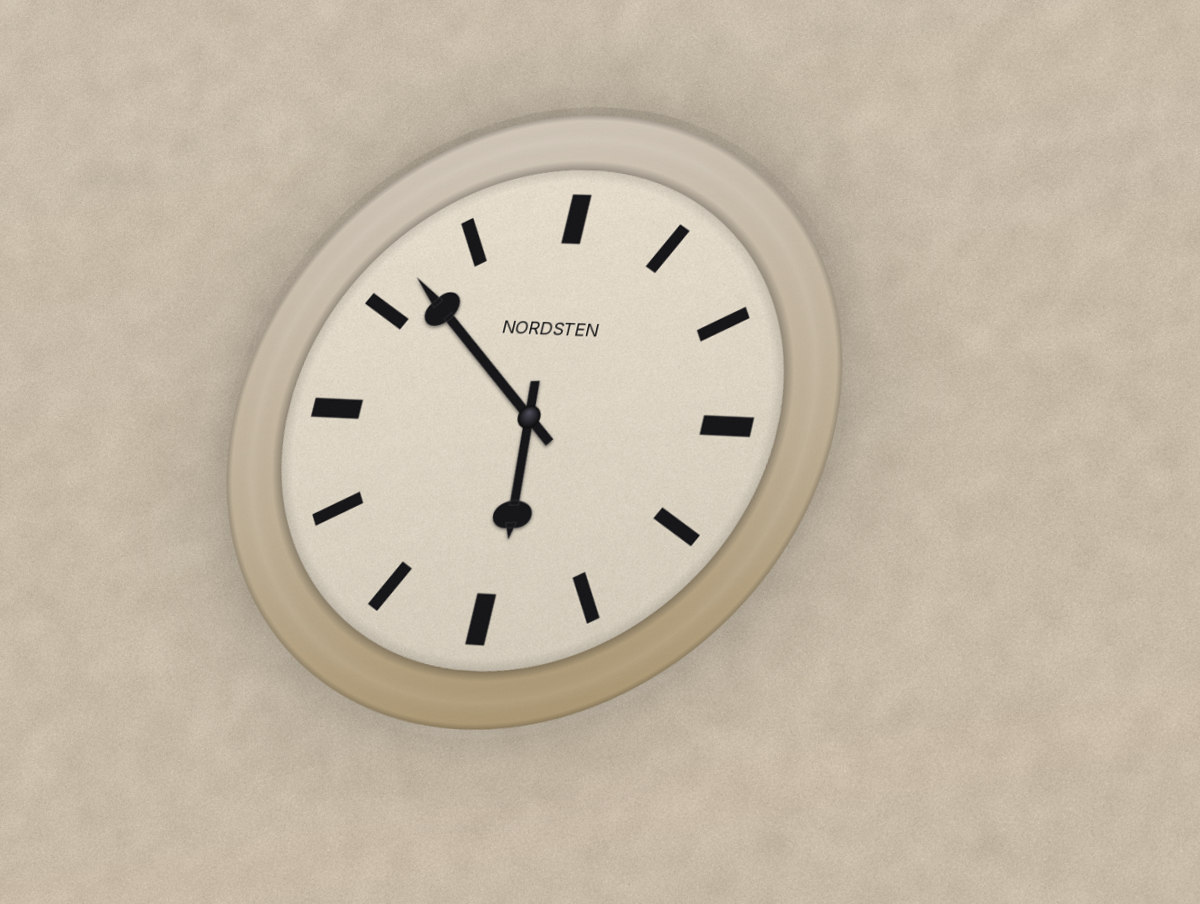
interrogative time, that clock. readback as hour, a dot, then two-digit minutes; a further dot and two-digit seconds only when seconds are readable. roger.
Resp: 5.52
